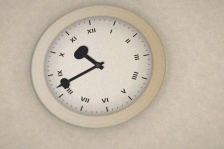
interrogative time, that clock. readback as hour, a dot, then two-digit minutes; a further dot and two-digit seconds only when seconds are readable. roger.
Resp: 10.42
